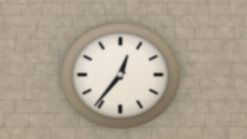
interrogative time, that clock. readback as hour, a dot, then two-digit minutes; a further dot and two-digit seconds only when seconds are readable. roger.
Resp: 12.36
